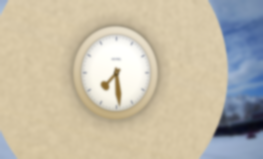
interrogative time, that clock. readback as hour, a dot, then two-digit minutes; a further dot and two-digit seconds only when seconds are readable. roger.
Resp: 7.29
